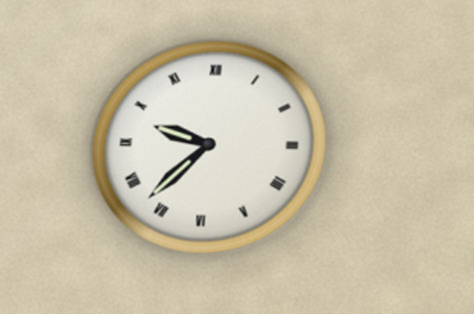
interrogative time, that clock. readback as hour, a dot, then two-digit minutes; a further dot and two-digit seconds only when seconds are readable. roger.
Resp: 9.37
